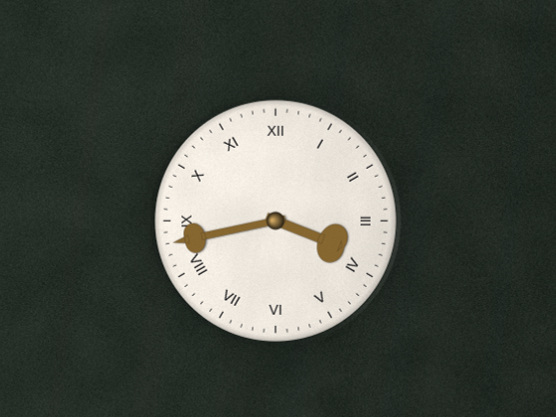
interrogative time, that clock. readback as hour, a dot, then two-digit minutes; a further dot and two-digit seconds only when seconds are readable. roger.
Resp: 3.43
